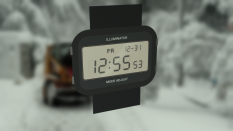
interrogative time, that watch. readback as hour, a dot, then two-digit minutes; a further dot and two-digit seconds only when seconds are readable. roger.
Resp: 12.55.53
